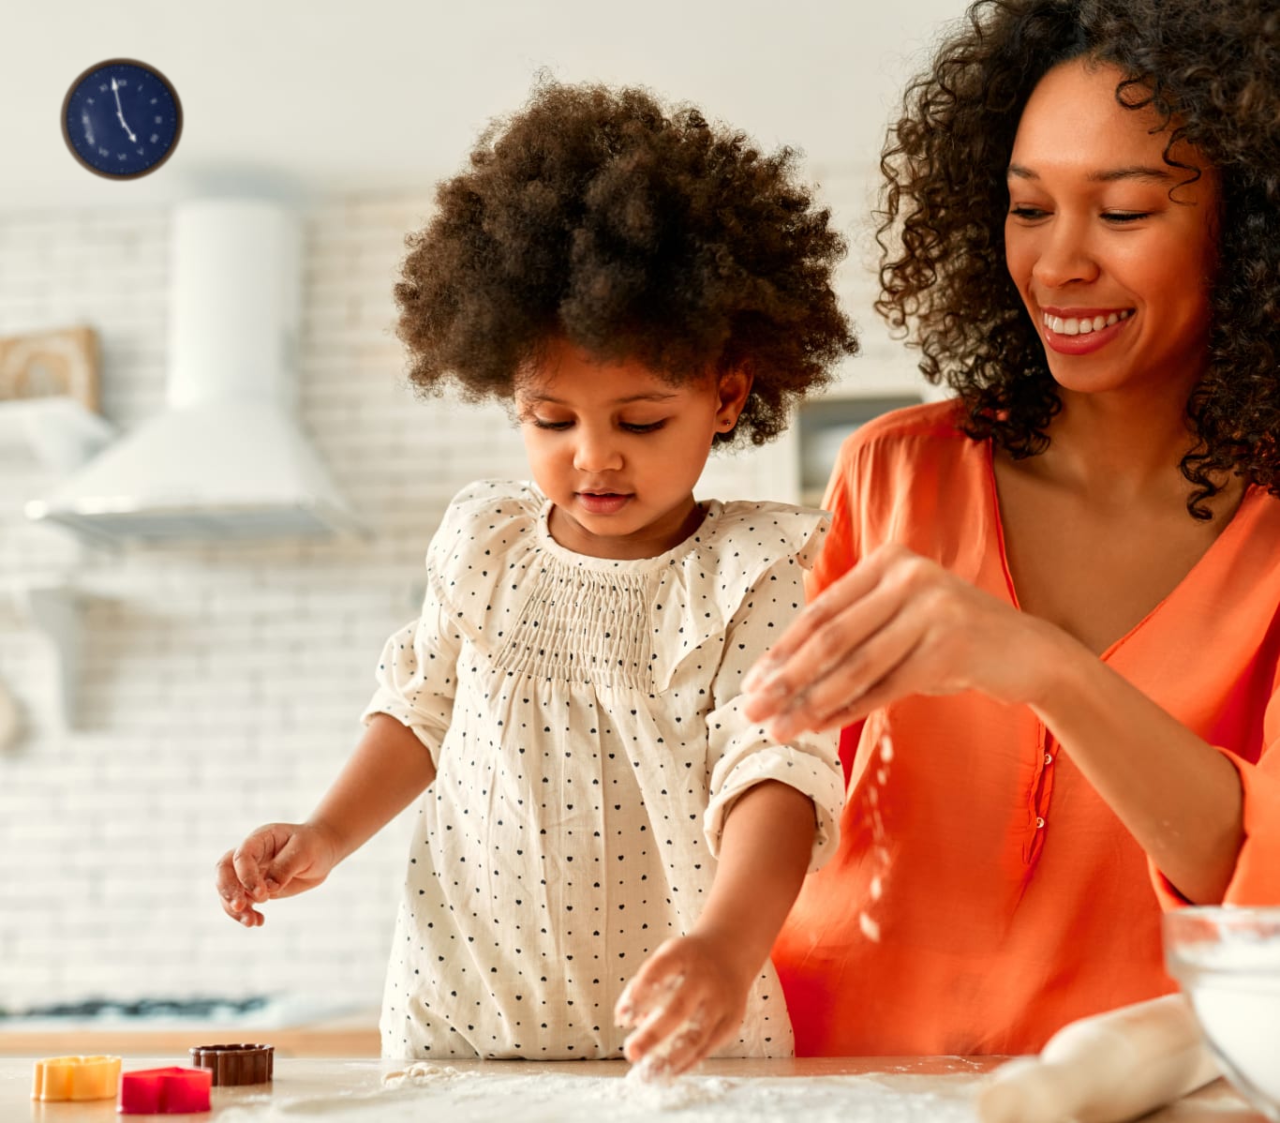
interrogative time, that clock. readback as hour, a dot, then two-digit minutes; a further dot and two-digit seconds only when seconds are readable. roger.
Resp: 4.58
